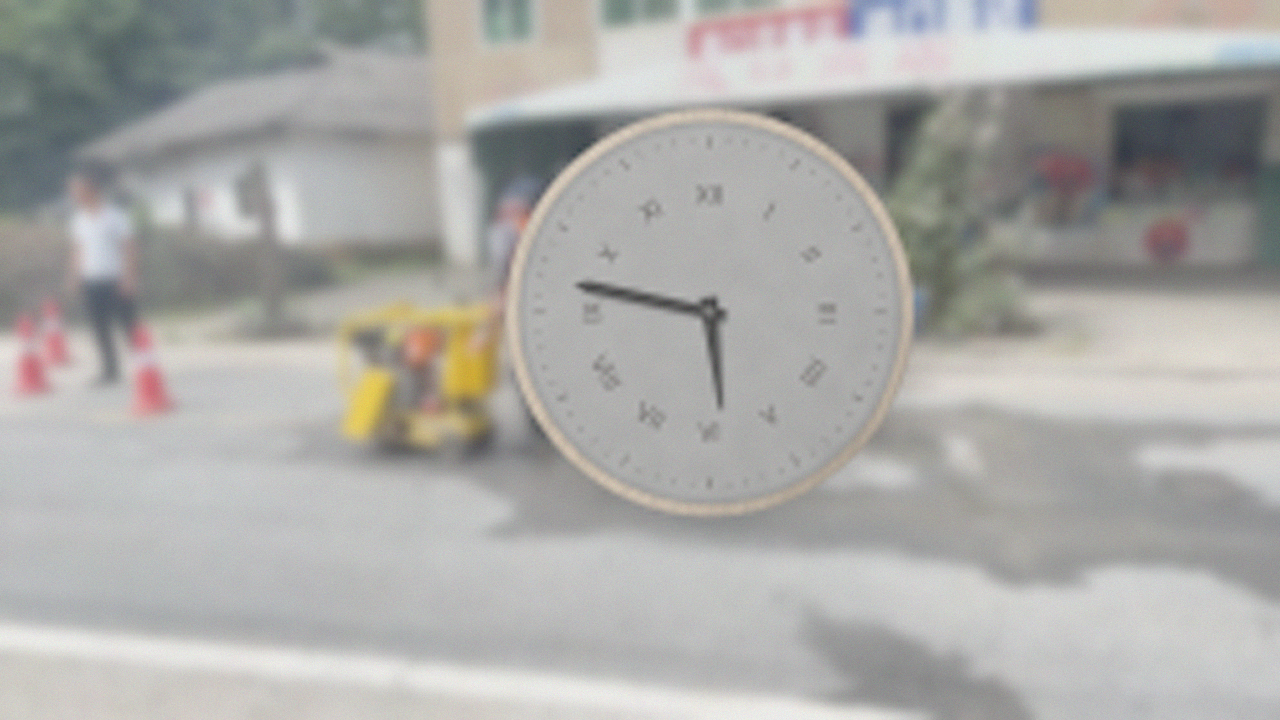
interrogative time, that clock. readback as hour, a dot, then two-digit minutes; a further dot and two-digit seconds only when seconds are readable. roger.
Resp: 5.47
